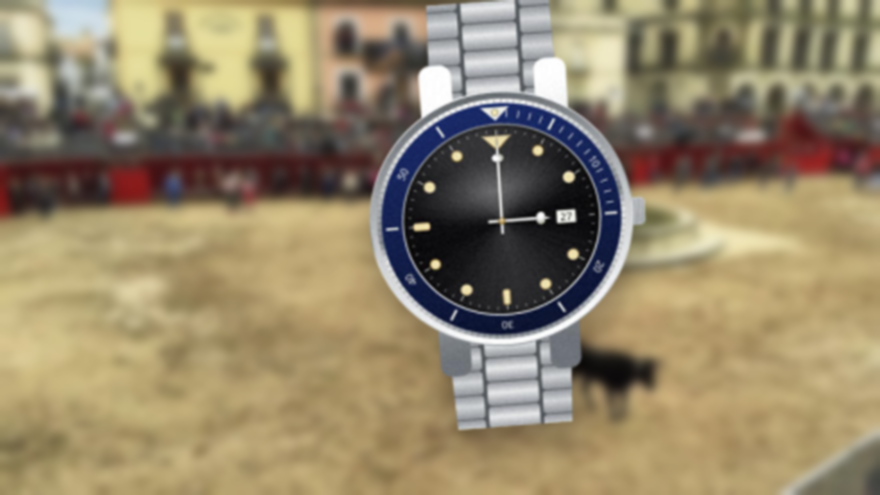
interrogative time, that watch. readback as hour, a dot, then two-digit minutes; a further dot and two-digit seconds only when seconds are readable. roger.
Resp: 3.00
